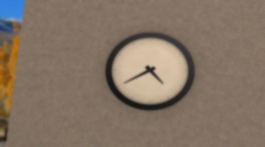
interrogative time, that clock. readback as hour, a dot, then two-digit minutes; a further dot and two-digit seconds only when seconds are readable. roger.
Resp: 4.40
